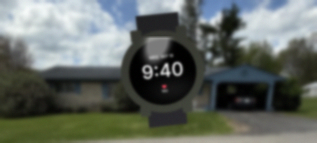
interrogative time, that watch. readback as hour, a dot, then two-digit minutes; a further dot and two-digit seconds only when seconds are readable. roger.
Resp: 9.40
